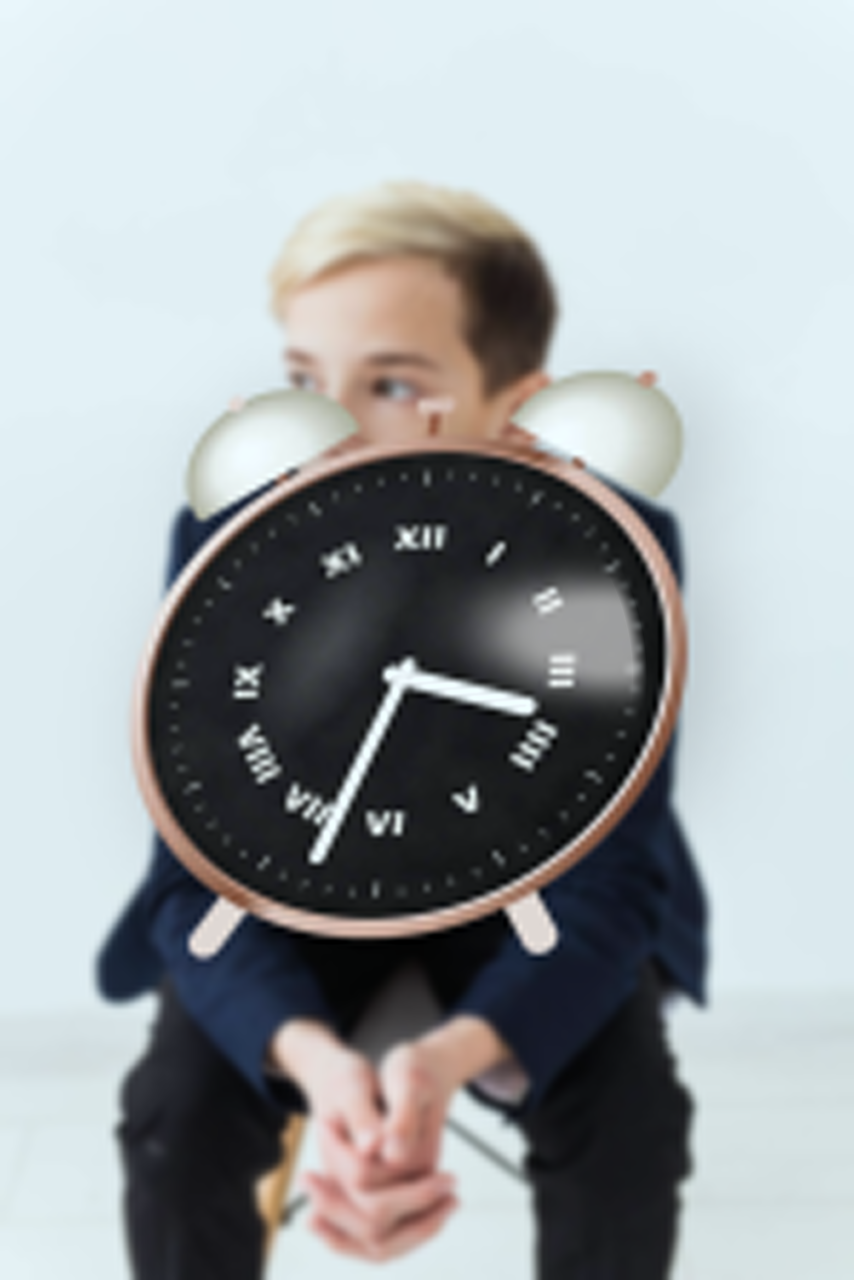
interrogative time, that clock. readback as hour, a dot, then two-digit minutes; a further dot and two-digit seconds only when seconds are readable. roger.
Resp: 3.33
